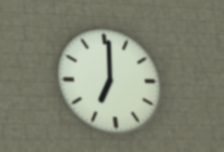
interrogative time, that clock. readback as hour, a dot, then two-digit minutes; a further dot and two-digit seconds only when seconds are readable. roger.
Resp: 7.01
